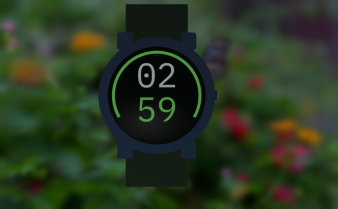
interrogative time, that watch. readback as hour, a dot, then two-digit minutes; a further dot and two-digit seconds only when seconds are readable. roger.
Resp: 2.59
